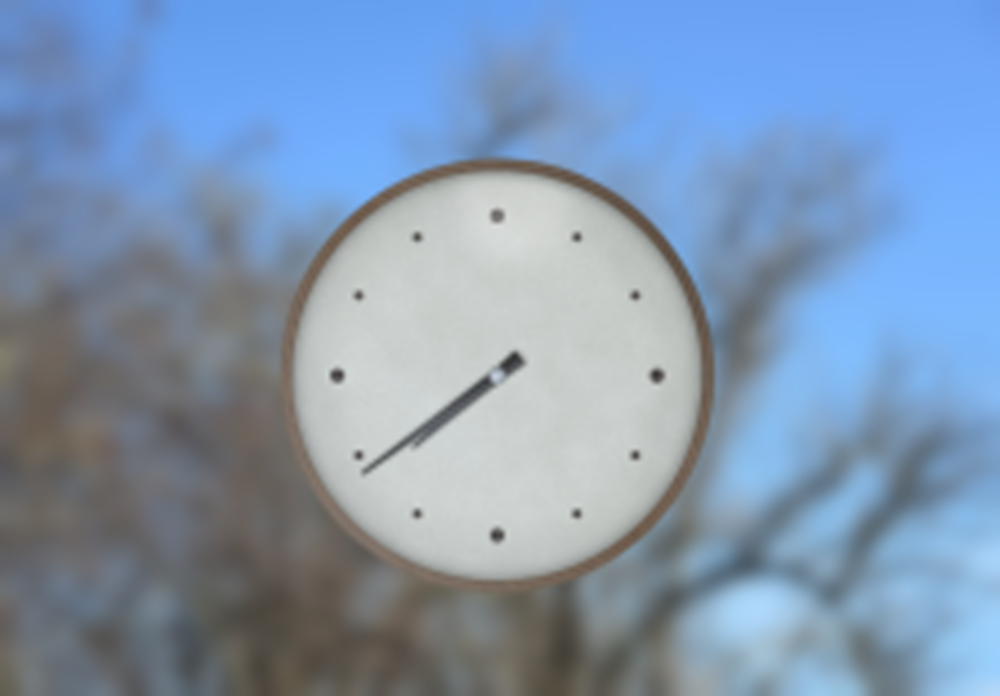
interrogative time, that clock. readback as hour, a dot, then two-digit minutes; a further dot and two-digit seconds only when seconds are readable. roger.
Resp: 7.39
